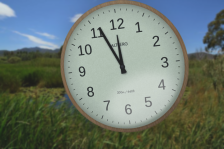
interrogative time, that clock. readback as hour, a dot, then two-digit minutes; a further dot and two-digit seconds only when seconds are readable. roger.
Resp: 11.56
